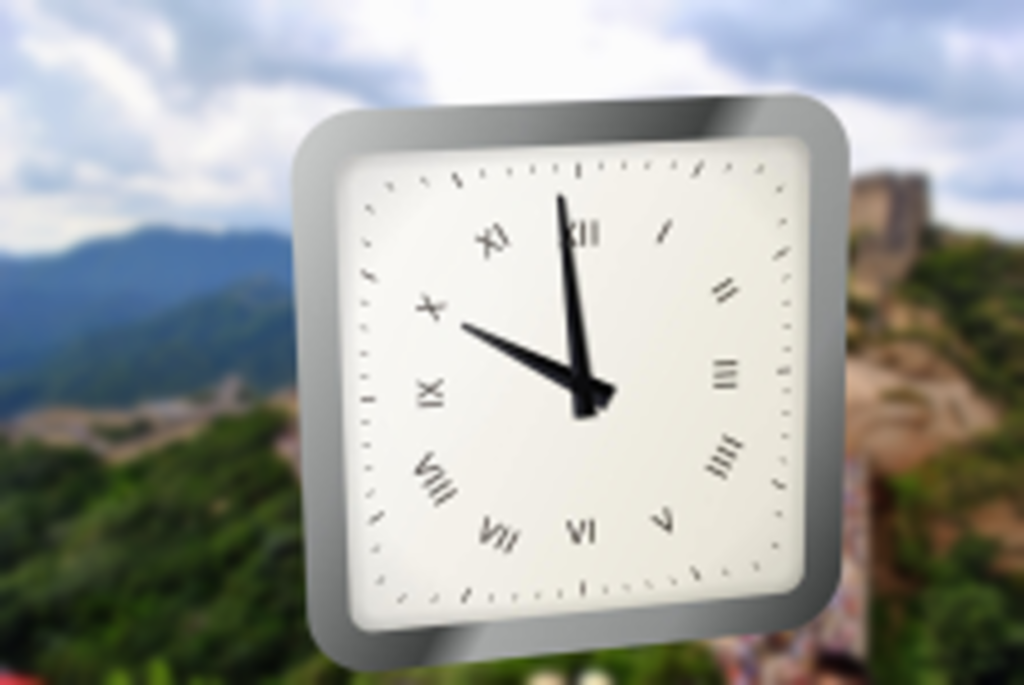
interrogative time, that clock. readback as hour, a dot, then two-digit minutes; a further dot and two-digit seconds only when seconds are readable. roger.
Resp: 9.59
